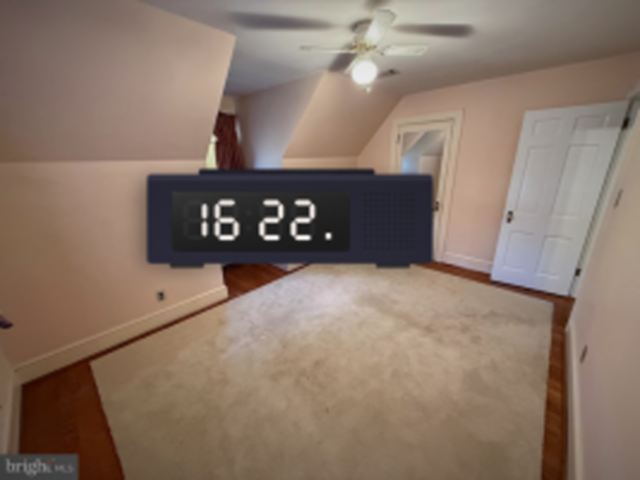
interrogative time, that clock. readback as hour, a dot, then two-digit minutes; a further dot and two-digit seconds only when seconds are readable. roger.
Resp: 16.22
